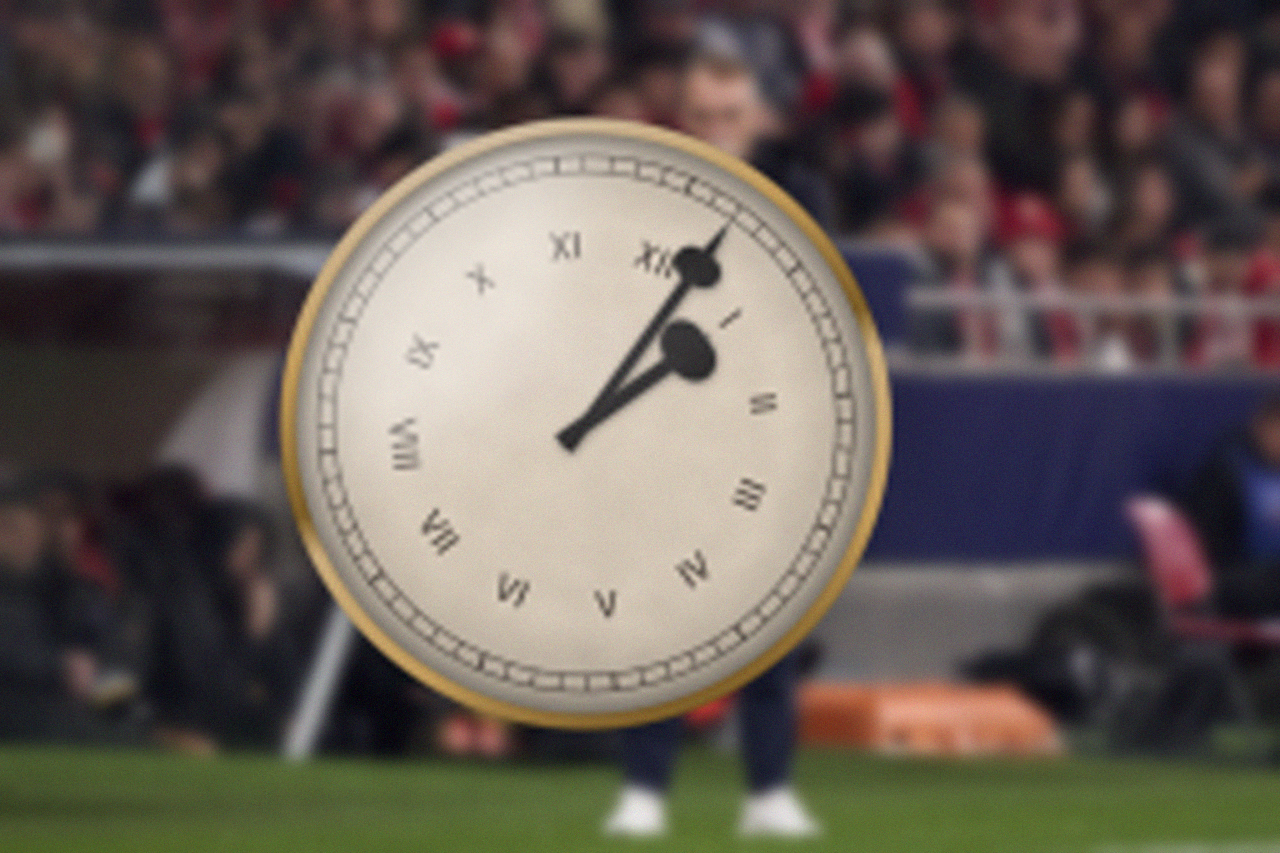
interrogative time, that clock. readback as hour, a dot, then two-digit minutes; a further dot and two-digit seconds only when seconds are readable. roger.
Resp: 1.02
